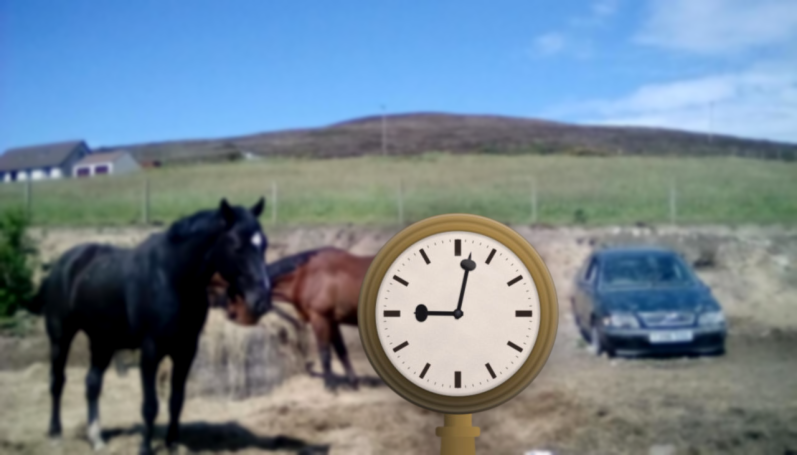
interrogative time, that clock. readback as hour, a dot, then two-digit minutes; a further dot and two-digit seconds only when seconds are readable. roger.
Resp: 9.02
